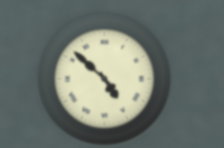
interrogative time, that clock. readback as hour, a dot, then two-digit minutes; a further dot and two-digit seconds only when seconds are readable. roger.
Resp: 4.52
